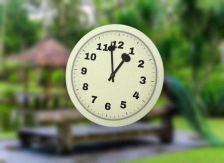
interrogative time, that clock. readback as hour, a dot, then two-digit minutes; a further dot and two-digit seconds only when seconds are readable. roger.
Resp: 12.58
